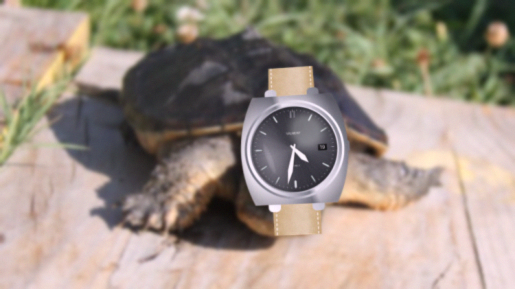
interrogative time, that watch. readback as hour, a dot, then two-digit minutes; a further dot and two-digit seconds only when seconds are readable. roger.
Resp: 4.32
